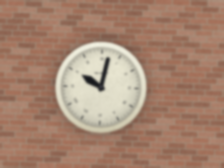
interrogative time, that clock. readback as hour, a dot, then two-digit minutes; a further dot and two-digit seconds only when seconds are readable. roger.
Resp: 10.02
